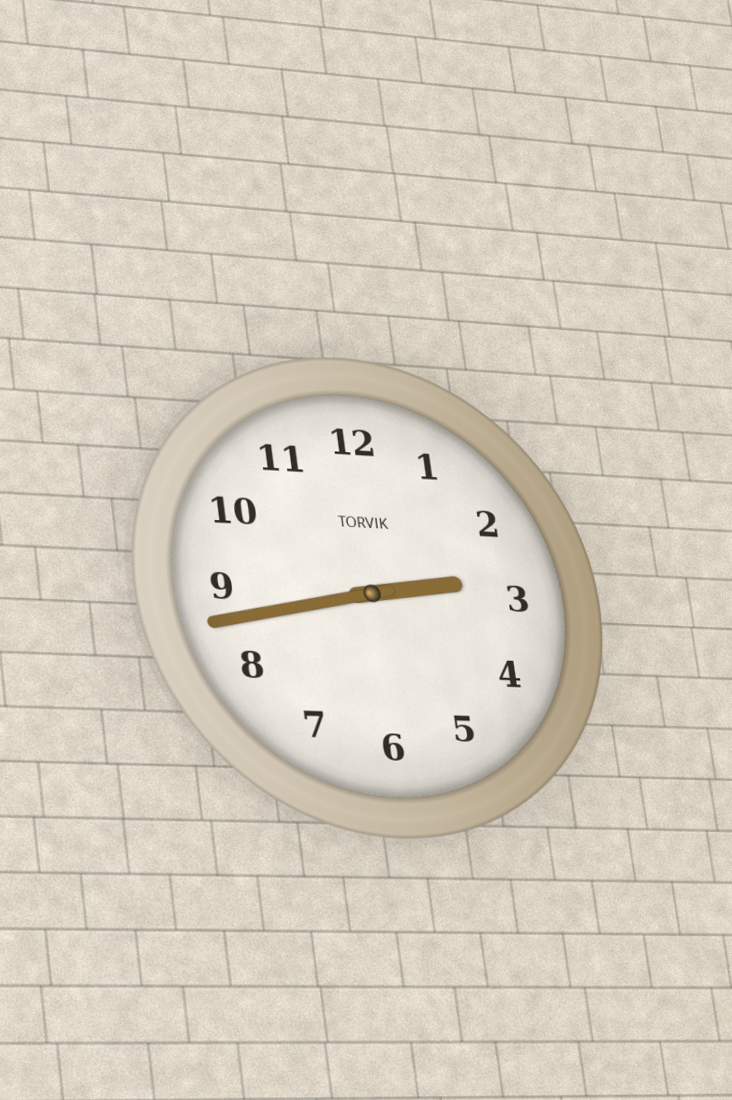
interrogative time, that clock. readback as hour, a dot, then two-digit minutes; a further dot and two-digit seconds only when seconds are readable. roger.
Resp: 2.43
